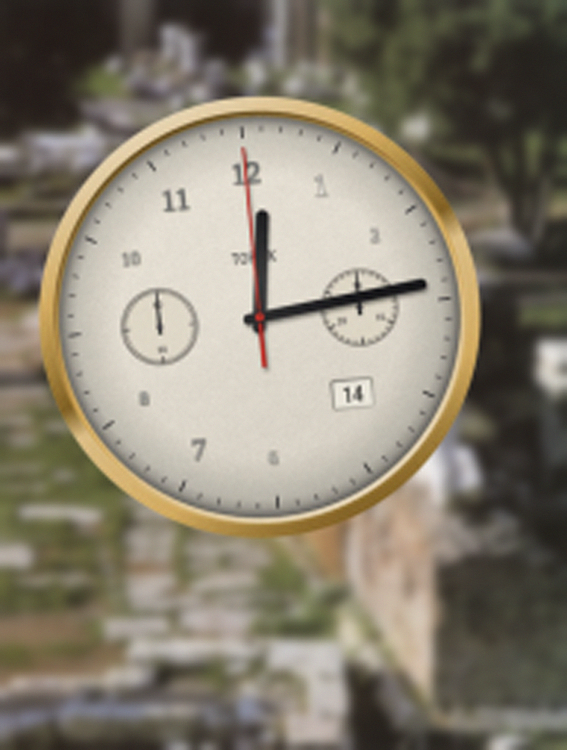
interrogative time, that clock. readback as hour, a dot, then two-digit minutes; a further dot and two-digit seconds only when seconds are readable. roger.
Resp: 12.14
